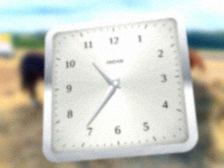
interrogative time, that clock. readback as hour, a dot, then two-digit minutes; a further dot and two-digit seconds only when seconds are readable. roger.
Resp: 10.36
